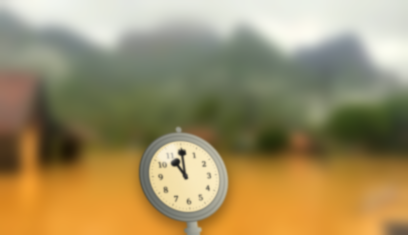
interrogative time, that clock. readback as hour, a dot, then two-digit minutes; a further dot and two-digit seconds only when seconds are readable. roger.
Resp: 11.00
